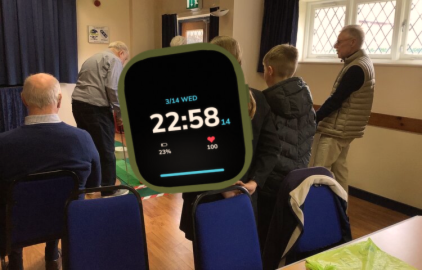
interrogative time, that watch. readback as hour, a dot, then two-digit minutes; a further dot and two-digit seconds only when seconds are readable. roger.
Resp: 22.58
